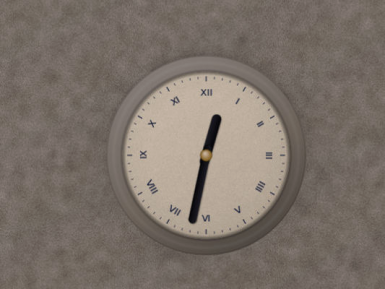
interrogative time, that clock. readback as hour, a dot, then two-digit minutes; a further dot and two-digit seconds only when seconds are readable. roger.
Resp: 12.32
